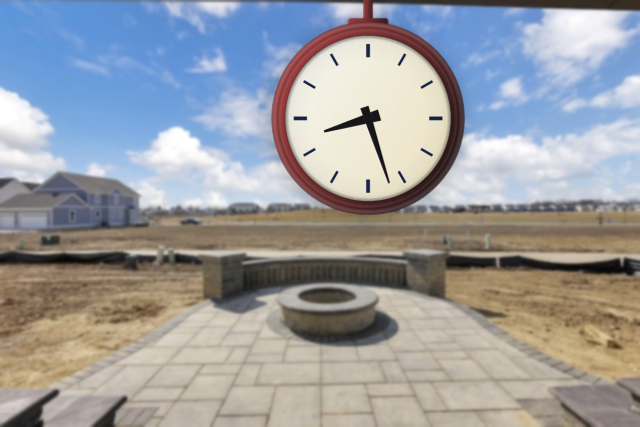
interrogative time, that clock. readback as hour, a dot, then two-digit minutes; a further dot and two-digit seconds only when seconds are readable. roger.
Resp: 8.27
